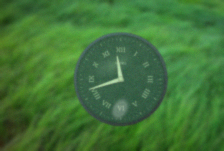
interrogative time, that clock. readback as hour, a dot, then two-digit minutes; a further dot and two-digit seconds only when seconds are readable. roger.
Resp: 11.42
